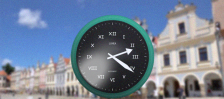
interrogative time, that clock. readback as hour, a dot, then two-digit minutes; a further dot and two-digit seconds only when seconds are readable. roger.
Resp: 2.21
